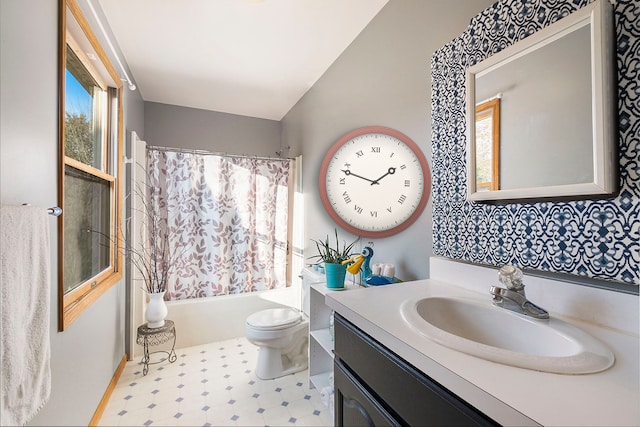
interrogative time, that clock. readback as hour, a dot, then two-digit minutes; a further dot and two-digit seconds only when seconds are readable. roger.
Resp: 1.48
